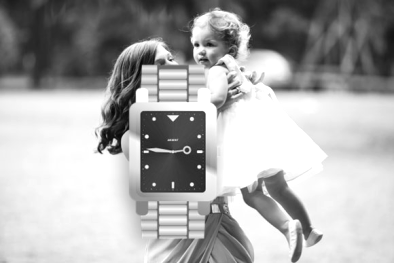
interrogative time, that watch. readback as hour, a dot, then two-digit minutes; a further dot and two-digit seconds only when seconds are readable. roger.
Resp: 2.46
